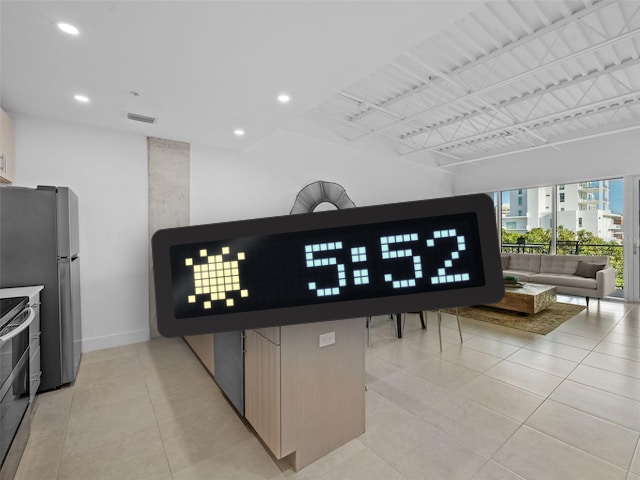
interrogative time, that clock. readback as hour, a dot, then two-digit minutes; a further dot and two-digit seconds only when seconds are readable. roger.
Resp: 5.52
